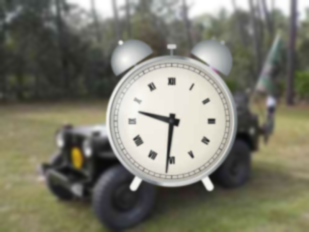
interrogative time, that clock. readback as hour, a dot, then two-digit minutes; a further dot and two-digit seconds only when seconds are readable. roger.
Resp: 9.31
